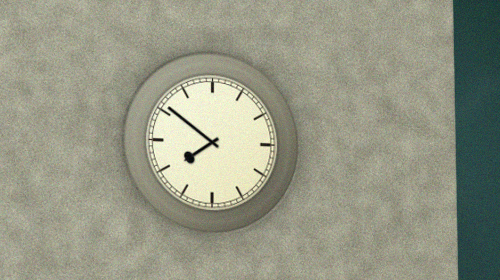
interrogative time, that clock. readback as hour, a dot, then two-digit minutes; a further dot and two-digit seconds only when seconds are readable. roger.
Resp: 7.51
